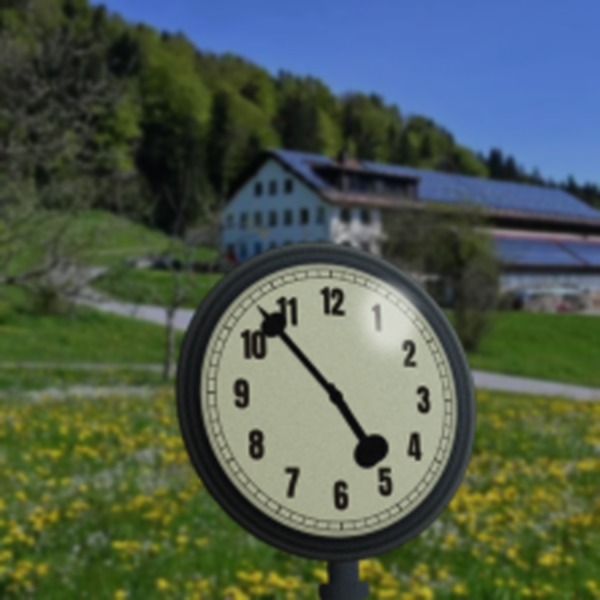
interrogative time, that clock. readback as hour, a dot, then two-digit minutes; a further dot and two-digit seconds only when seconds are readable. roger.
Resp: 4.53
